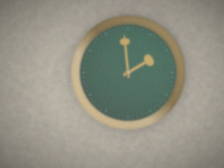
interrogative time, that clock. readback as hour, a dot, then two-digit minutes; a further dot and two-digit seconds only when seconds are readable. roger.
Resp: 1.59
